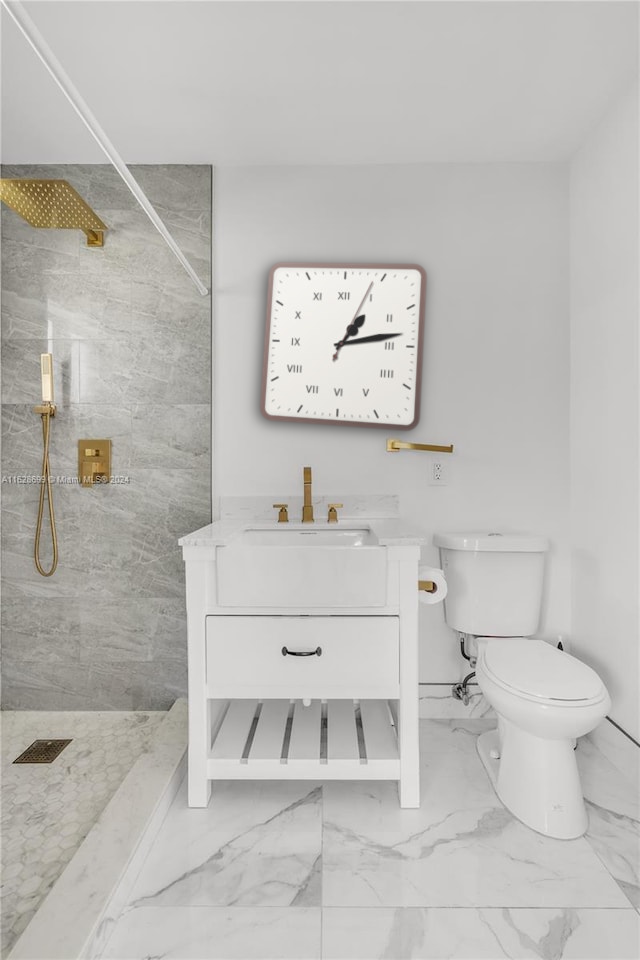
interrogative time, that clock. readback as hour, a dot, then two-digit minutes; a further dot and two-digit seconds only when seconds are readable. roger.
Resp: 1.13.04
